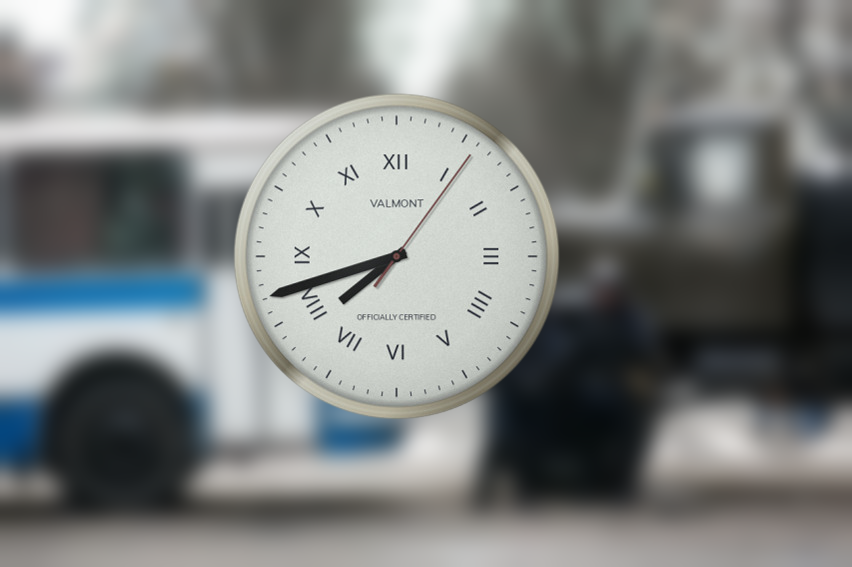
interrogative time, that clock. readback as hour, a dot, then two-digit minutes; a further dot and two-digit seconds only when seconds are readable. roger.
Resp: 7.42.06
